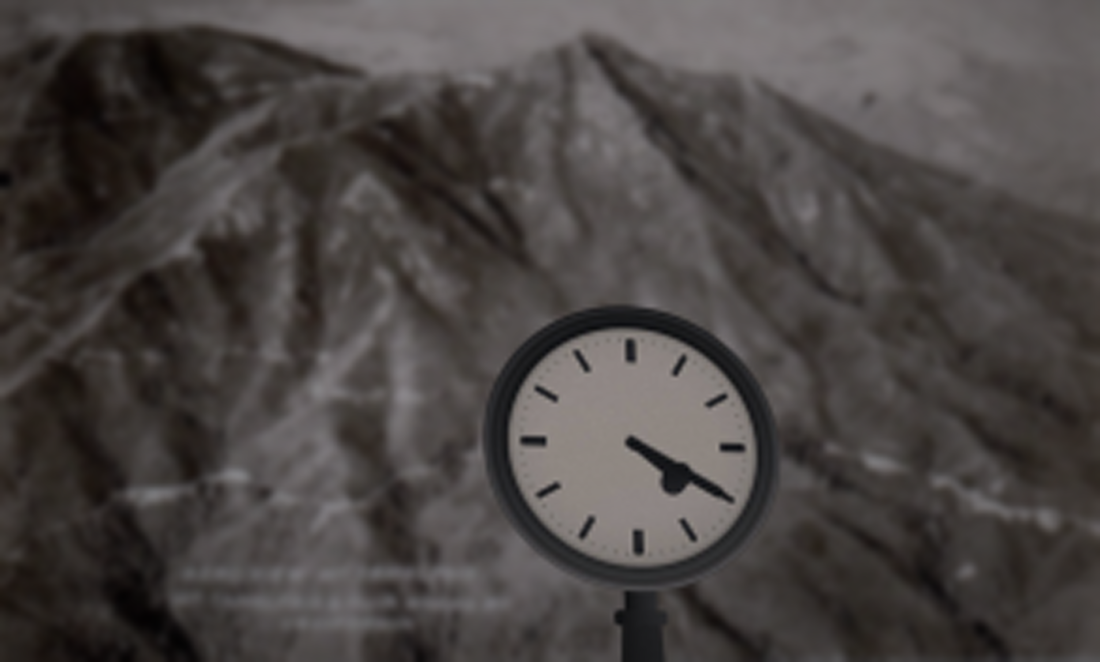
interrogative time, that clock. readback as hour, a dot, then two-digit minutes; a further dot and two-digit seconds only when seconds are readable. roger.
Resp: 4.20
